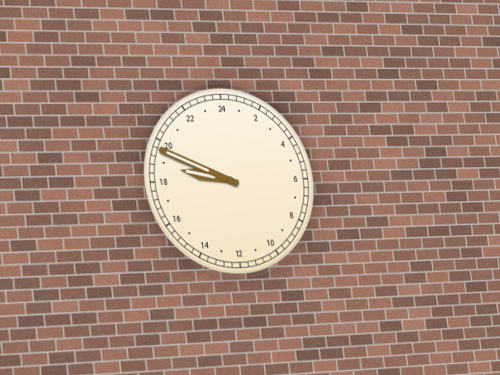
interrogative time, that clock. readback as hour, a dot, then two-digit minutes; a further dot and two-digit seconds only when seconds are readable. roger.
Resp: 18.49
